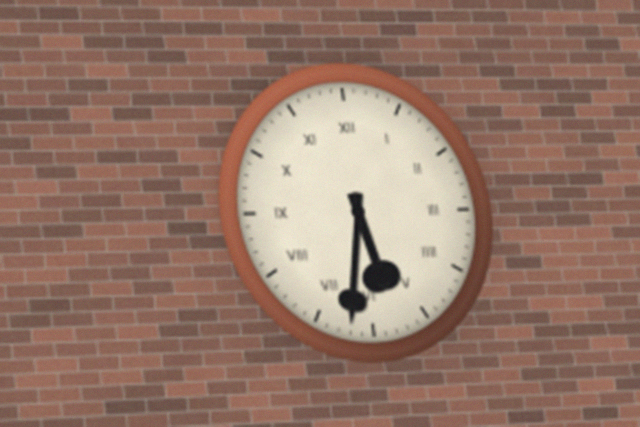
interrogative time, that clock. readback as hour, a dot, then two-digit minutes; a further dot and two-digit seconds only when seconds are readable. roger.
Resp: 5.32
